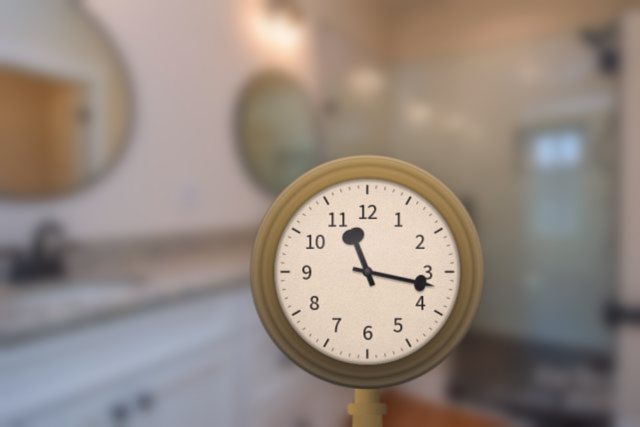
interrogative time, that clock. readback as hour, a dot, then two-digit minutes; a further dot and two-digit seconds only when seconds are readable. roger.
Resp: 11.17
